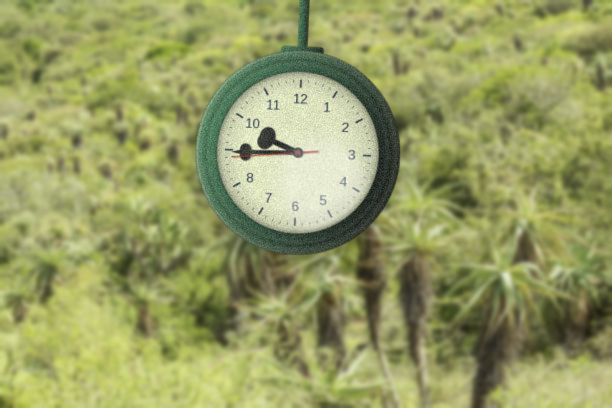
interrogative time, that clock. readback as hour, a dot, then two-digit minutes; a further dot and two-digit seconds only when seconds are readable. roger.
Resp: 9.44.44
